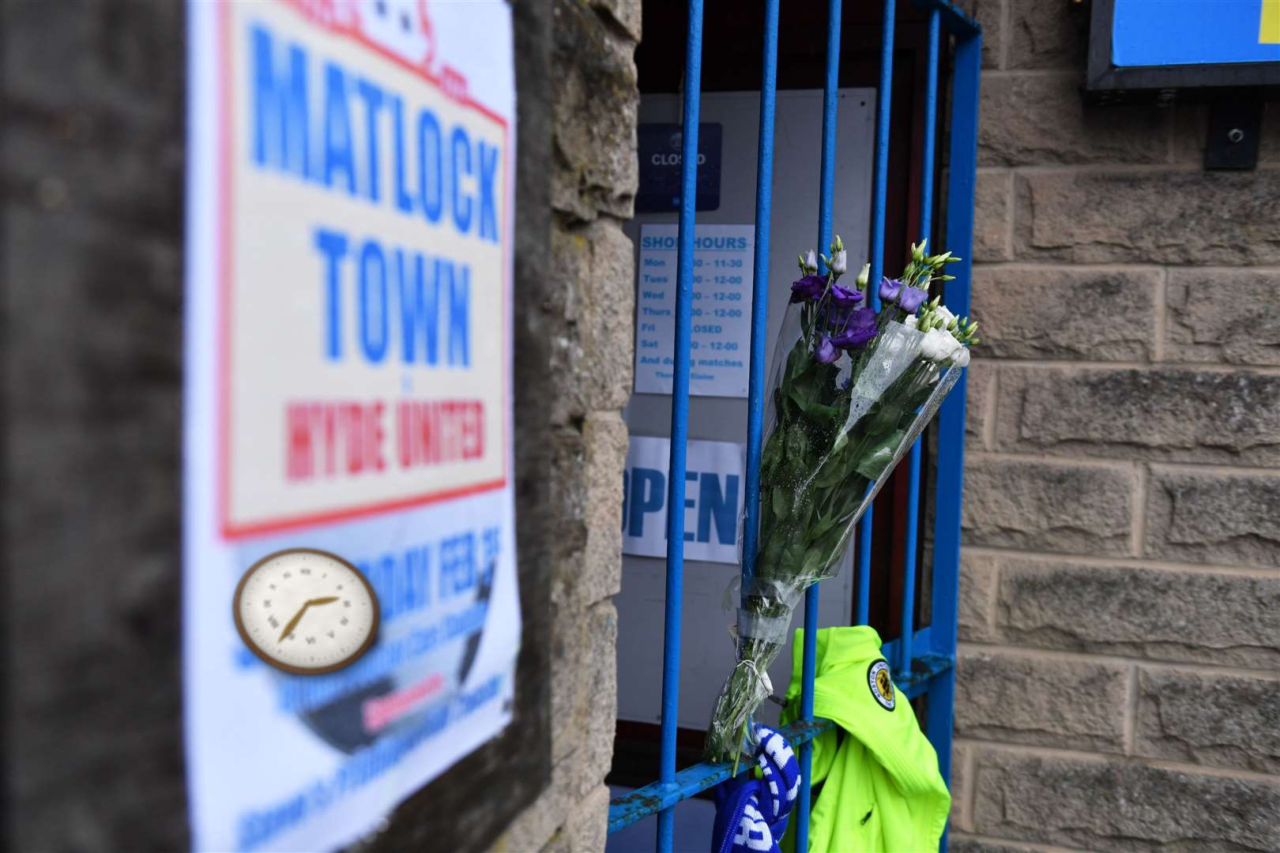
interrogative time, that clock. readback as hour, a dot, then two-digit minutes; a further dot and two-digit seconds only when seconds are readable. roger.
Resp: 2.36
